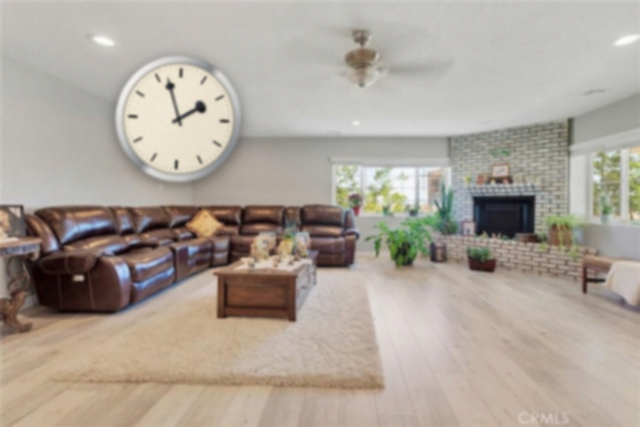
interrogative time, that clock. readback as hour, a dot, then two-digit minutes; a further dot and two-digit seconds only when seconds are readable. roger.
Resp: 1.57
